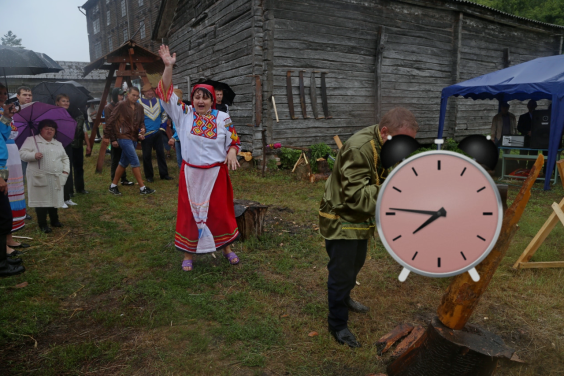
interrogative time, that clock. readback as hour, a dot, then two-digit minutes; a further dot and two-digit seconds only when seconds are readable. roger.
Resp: 7.46
